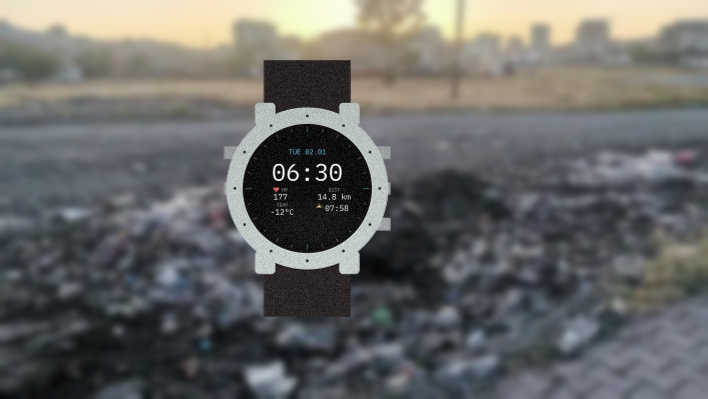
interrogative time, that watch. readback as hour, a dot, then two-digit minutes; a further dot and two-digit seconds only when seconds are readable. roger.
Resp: 6.30
